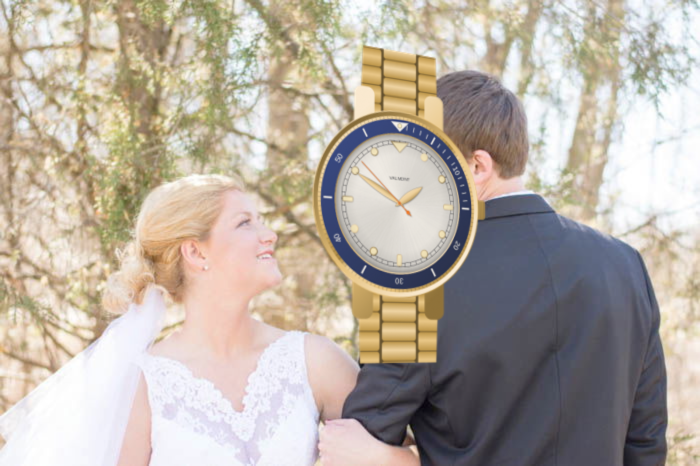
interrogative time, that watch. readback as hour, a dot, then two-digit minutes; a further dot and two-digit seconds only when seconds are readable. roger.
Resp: 1.49.52
